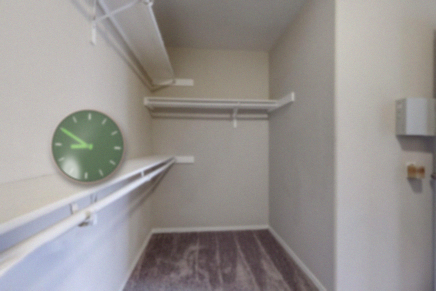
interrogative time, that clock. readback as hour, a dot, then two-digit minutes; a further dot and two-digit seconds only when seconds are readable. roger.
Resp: 8.50
